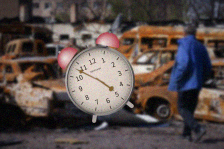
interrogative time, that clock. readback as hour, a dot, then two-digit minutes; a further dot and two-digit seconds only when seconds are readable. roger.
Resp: 4.53
